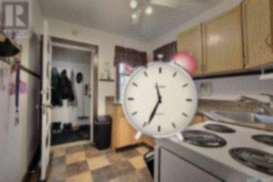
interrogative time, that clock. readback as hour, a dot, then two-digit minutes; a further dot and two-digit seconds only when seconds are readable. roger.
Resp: 11.34
